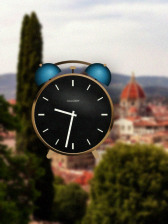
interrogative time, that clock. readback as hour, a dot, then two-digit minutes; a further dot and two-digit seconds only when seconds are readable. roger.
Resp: 9.32
